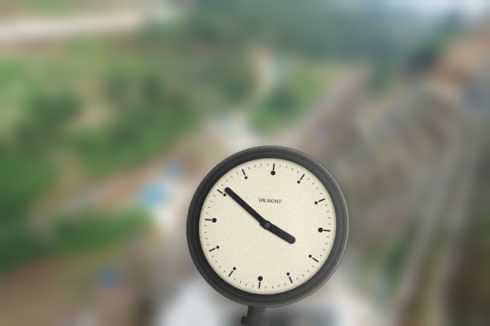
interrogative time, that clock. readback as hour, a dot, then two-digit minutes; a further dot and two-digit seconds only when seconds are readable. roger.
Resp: 3.51
